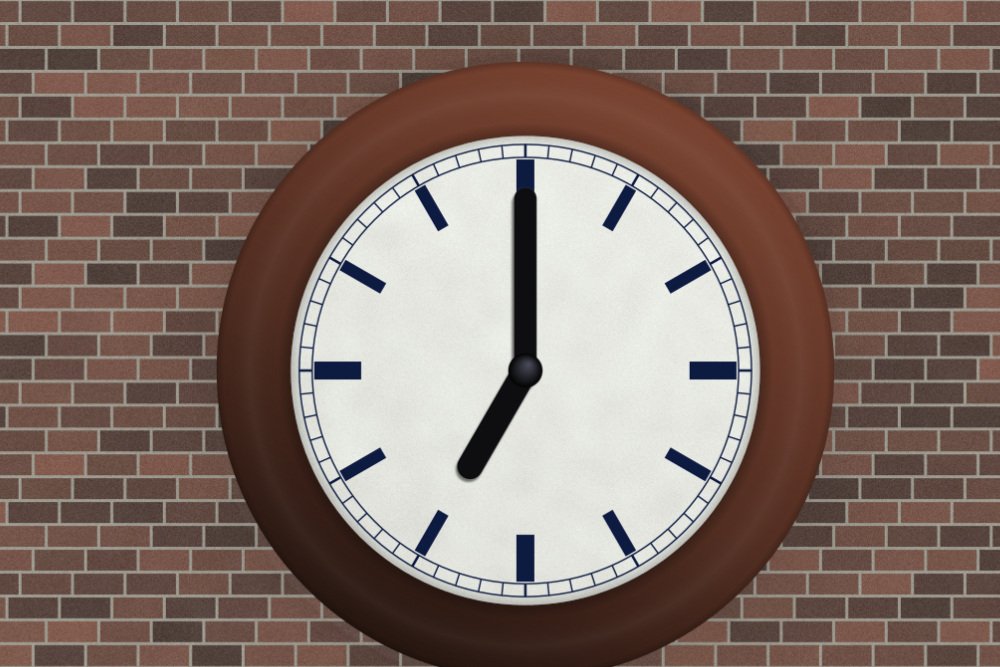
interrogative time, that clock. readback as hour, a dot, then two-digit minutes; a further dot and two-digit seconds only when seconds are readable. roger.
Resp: 7.00
